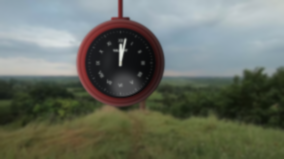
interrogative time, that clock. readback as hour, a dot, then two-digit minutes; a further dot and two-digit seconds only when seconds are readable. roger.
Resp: 12.02
